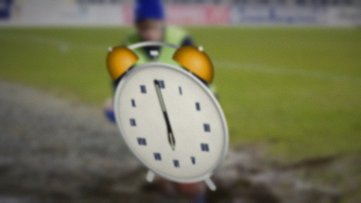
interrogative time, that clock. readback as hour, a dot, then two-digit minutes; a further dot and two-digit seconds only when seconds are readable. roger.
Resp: 5.59
